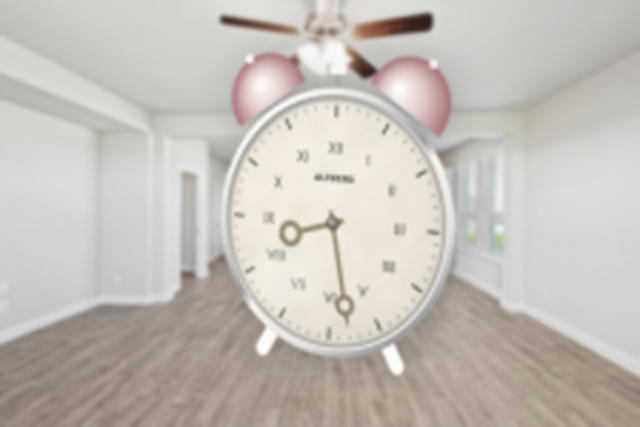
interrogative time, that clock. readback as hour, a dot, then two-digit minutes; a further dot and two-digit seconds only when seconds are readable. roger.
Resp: 8.28
